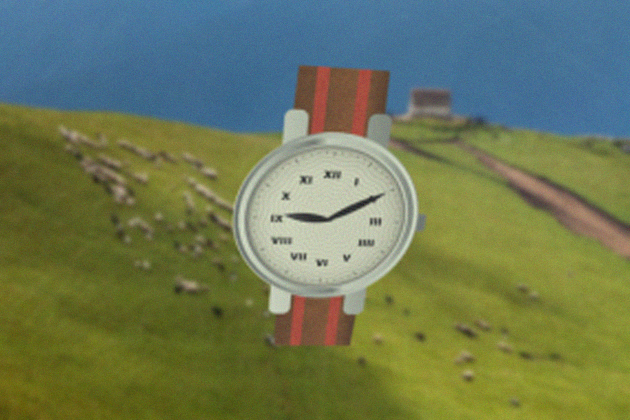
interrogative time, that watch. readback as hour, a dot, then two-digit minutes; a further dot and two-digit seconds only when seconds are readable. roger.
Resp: 9.10
